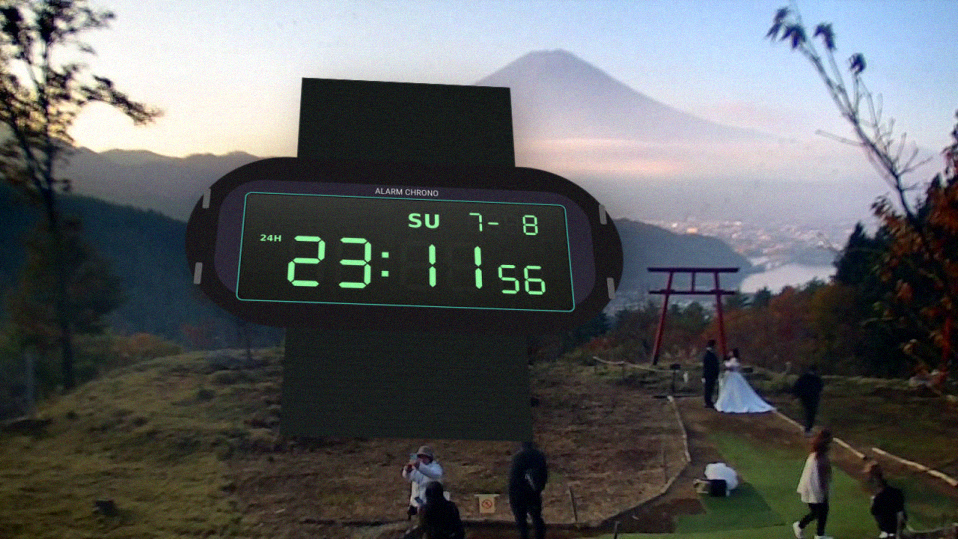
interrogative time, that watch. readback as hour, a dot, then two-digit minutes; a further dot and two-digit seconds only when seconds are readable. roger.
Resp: 23.11.56
